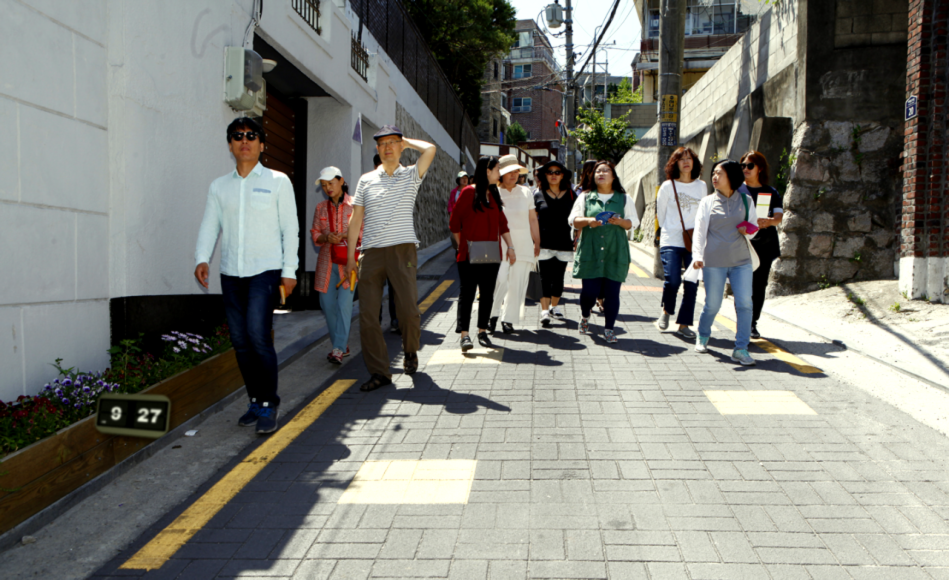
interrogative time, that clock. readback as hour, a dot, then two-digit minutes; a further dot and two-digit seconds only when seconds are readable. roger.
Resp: 9.27
